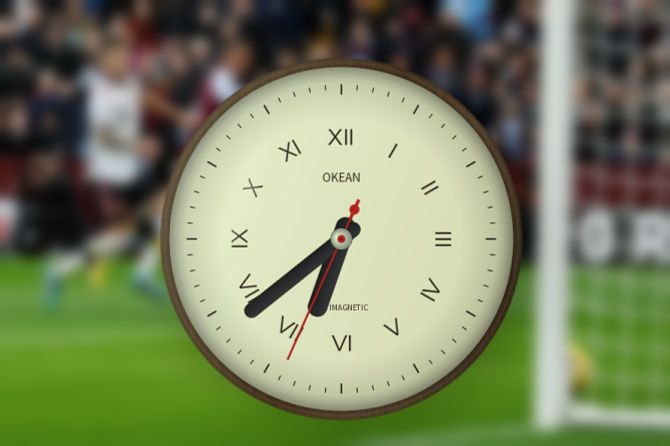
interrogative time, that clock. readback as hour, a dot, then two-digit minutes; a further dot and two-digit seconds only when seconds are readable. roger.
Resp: 6.38.34
